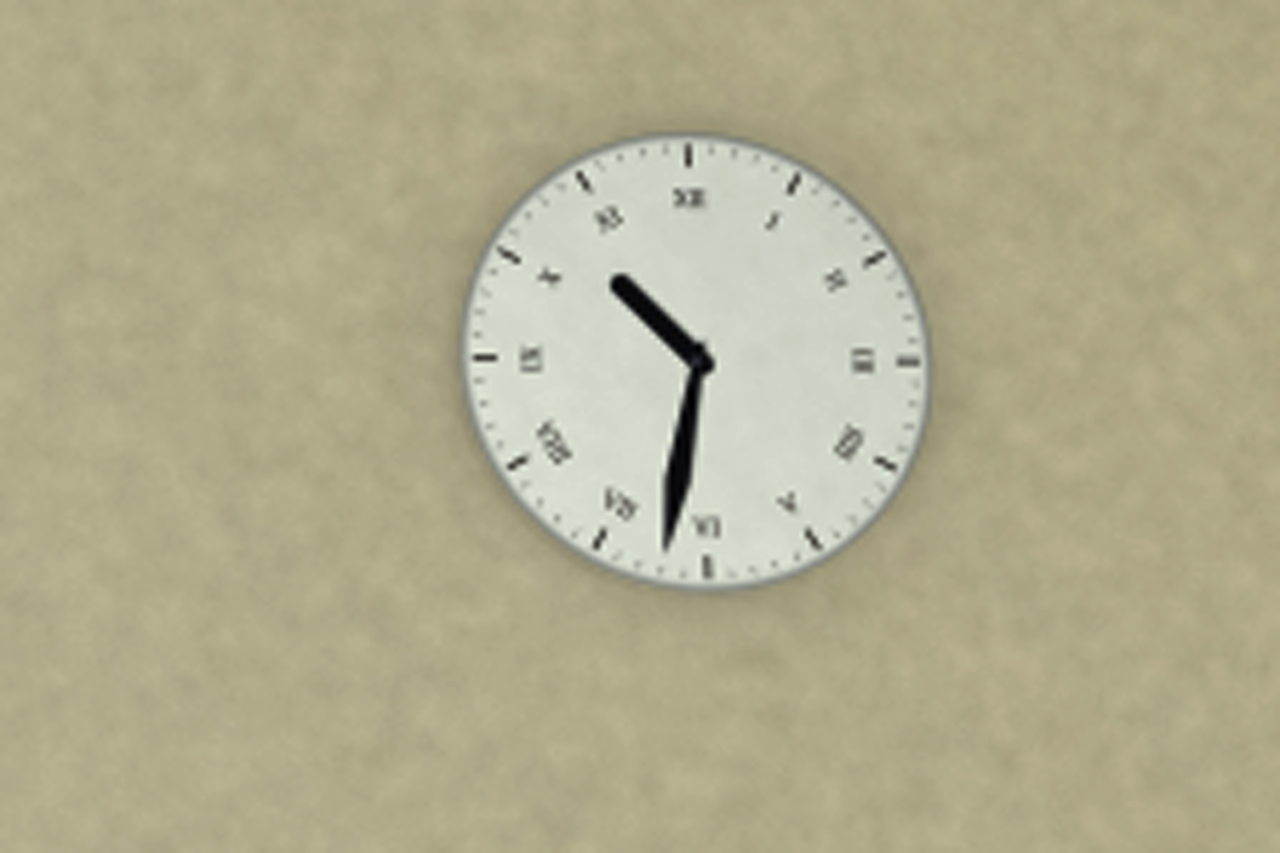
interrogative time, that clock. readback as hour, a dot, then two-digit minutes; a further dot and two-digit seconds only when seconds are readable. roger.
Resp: 10.32
